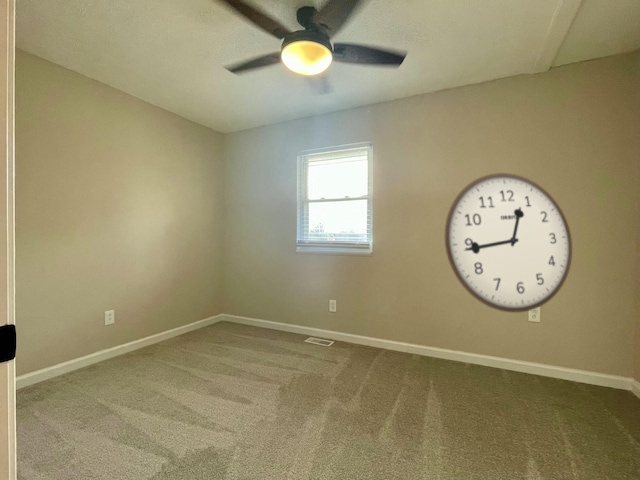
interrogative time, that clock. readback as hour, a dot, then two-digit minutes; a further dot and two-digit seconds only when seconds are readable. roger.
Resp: 12.44
